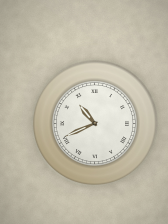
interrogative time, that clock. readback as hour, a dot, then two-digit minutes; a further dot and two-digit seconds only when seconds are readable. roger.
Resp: 10.41
